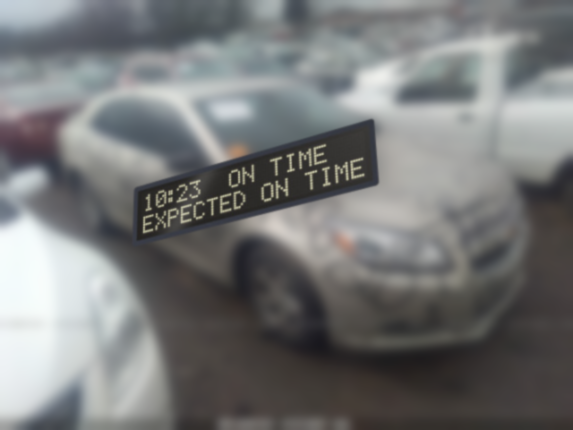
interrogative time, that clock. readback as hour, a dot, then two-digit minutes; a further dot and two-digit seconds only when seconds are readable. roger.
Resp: 10.23
